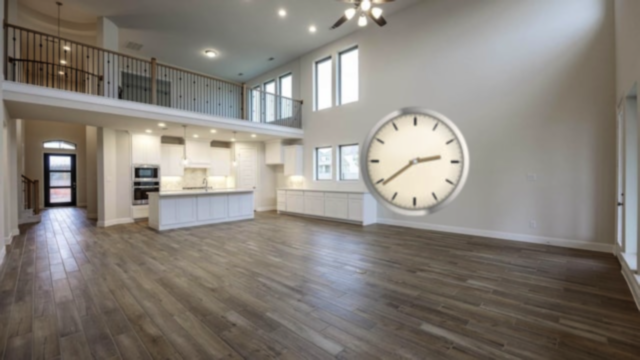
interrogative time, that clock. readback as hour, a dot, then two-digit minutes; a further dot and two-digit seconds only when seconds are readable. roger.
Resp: 2.39
